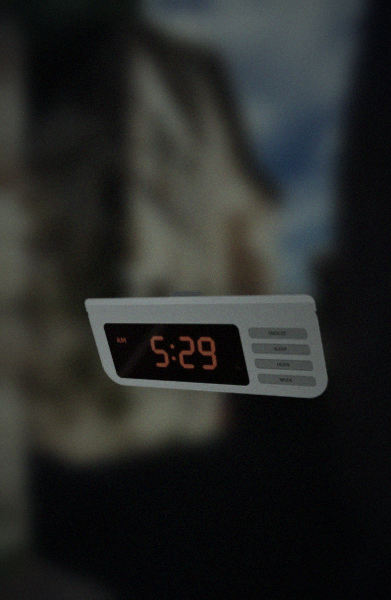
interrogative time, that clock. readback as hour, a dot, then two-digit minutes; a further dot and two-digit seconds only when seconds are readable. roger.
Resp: 5.29
